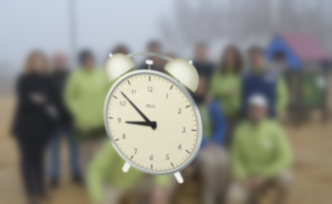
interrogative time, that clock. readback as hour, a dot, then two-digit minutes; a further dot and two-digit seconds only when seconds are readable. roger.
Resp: 8.52
